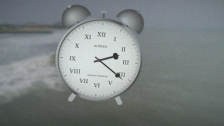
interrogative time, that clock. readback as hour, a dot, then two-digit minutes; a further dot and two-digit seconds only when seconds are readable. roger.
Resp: 2.21
